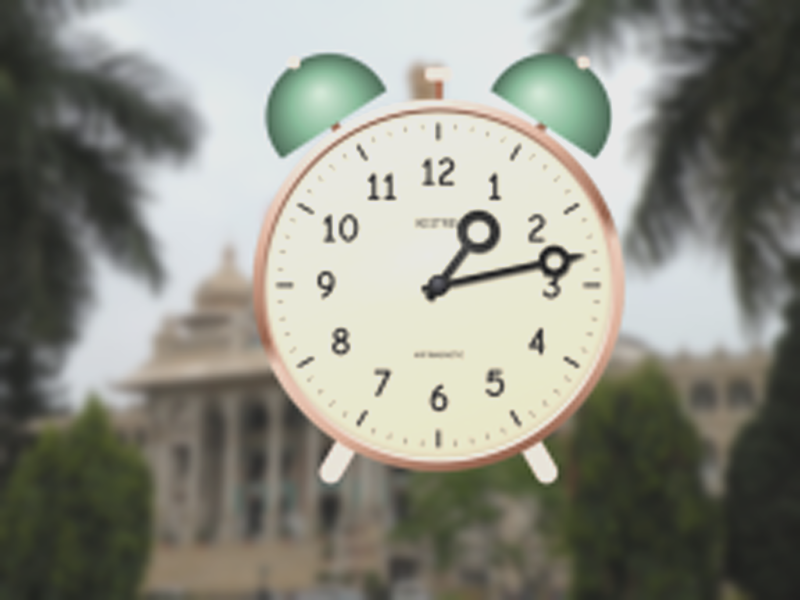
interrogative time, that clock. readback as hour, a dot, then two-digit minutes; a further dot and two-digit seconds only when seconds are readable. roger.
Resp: 1.13
